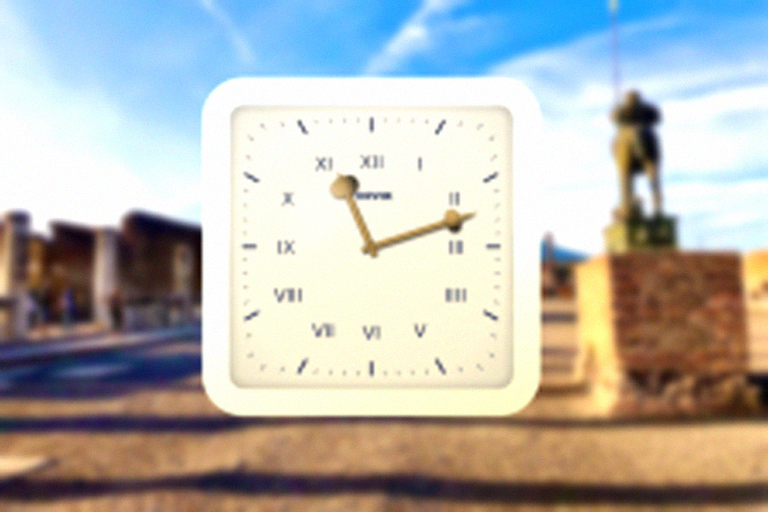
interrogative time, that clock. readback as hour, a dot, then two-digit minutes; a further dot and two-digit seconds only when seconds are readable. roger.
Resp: 11.12
